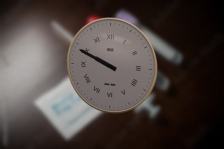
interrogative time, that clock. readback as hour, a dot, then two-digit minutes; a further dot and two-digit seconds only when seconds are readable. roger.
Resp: 9.49
